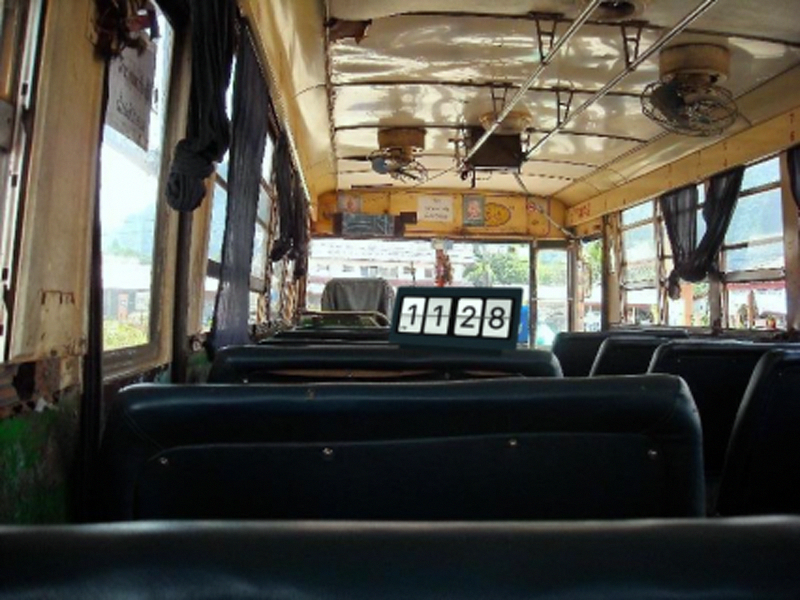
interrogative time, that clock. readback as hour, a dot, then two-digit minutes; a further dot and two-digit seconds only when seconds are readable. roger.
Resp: 11.28
